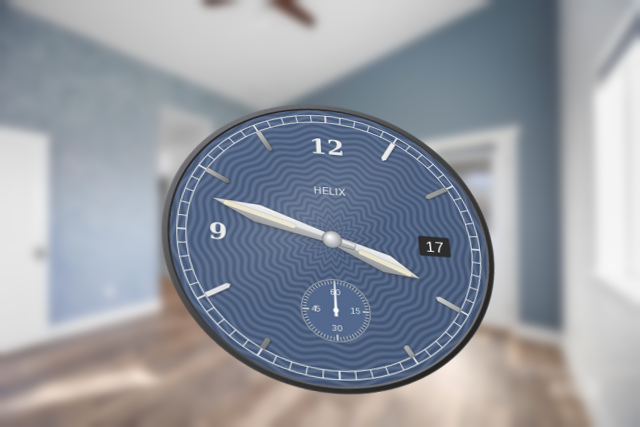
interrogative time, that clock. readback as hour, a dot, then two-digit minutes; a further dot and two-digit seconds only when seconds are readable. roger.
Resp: 3.48
